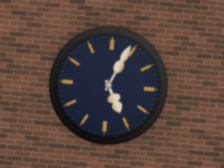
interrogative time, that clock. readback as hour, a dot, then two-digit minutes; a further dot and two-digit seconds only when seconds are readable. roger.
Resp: 5.04
